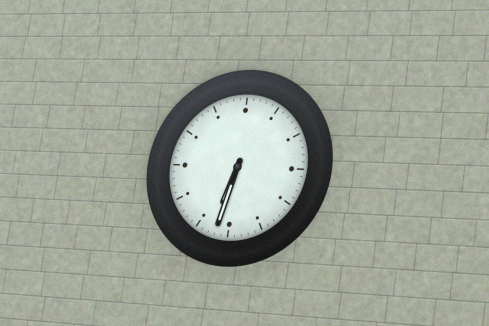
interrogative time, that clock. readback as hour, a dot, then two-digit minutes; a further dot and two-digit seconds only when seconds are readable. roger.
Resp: 6.32
